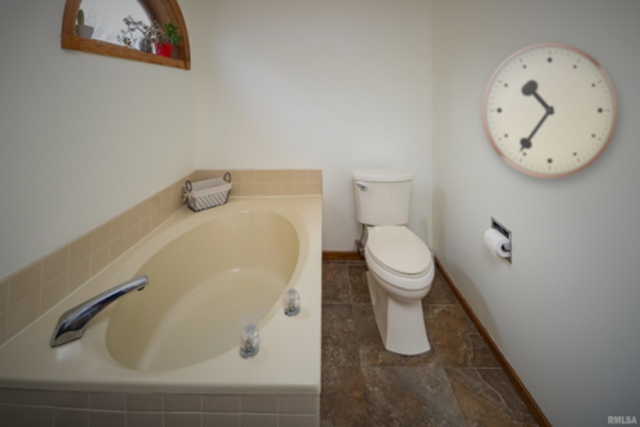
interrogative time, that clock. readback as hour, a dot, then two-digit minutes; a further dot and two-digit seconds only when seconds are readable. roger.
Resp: 10.36
